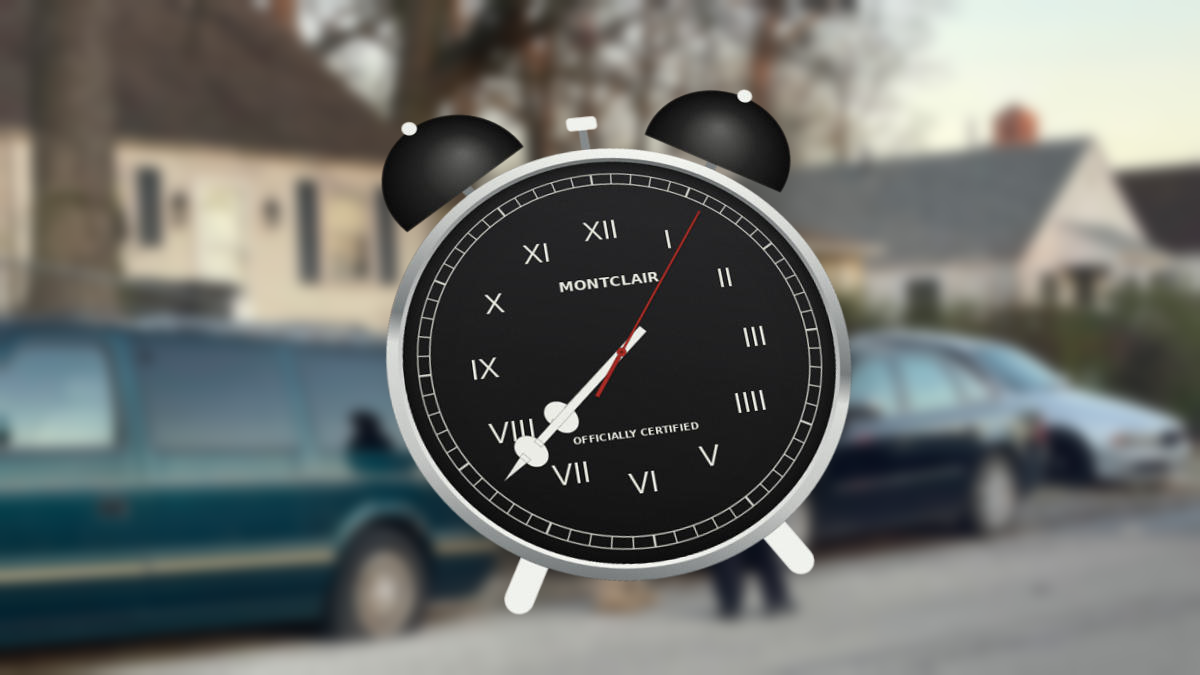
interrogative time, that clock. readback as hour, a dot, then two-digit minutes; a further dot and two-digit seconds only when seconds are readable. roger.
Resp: 7.38.06
